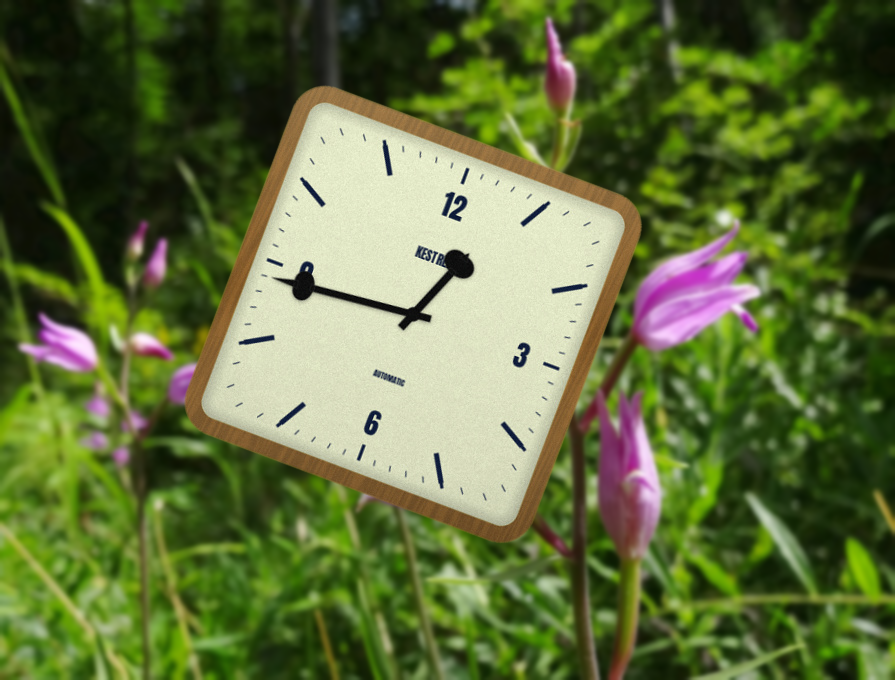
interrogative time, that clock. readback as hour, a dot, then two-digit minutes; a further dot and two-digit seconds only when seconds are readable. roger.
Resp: 12.44
